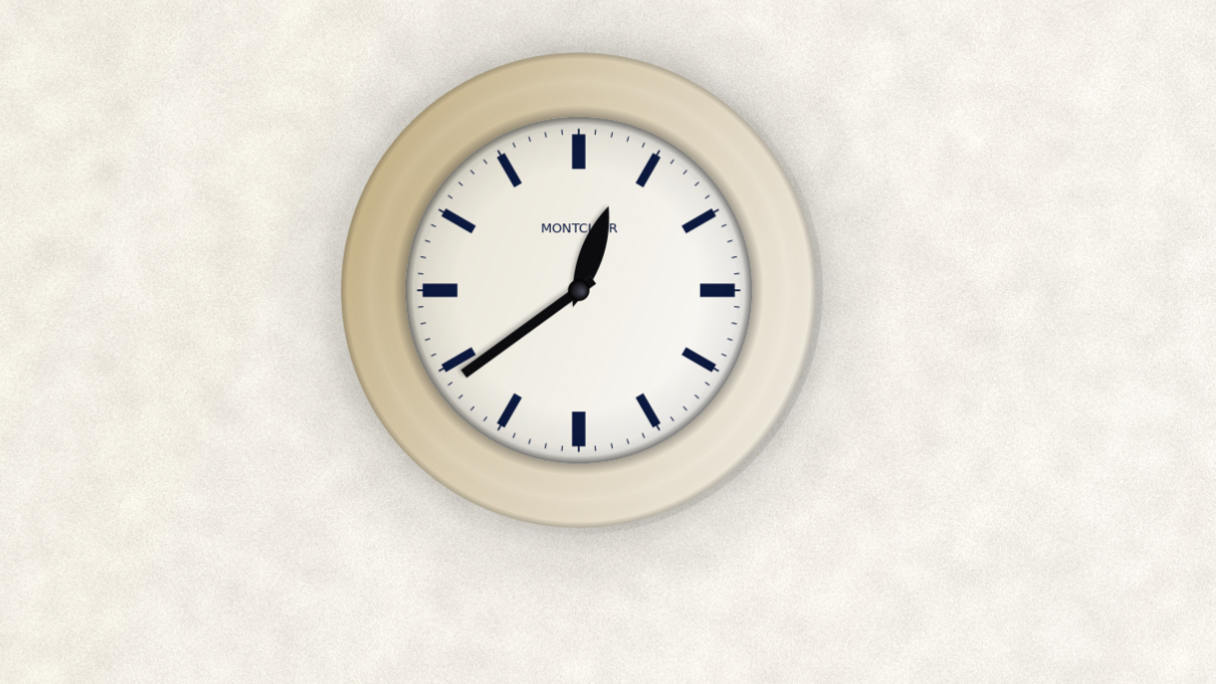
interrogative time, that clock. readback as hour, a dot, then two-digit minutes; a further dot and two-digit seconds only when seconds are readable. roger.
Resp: 12.39
